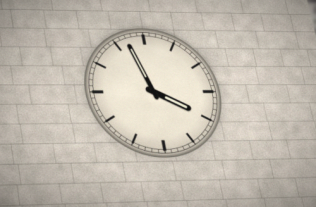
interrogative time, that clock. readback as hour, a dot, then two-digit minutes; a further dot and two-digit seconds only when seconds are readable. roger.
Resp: 3.57
